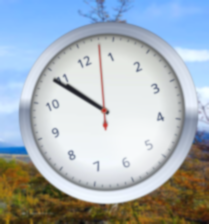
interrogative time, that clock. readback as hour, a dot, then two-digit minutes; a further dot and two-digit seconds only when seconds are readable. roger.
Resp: 10.54.03
